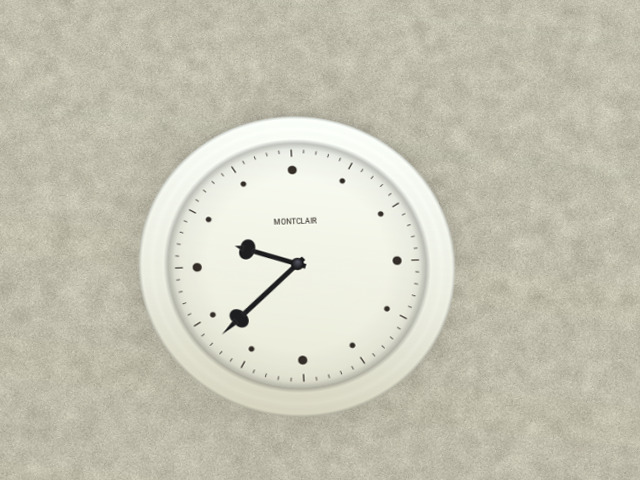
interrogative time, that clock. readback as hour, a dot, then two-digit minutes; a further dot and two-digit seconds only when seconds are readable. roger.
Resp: 9.38
